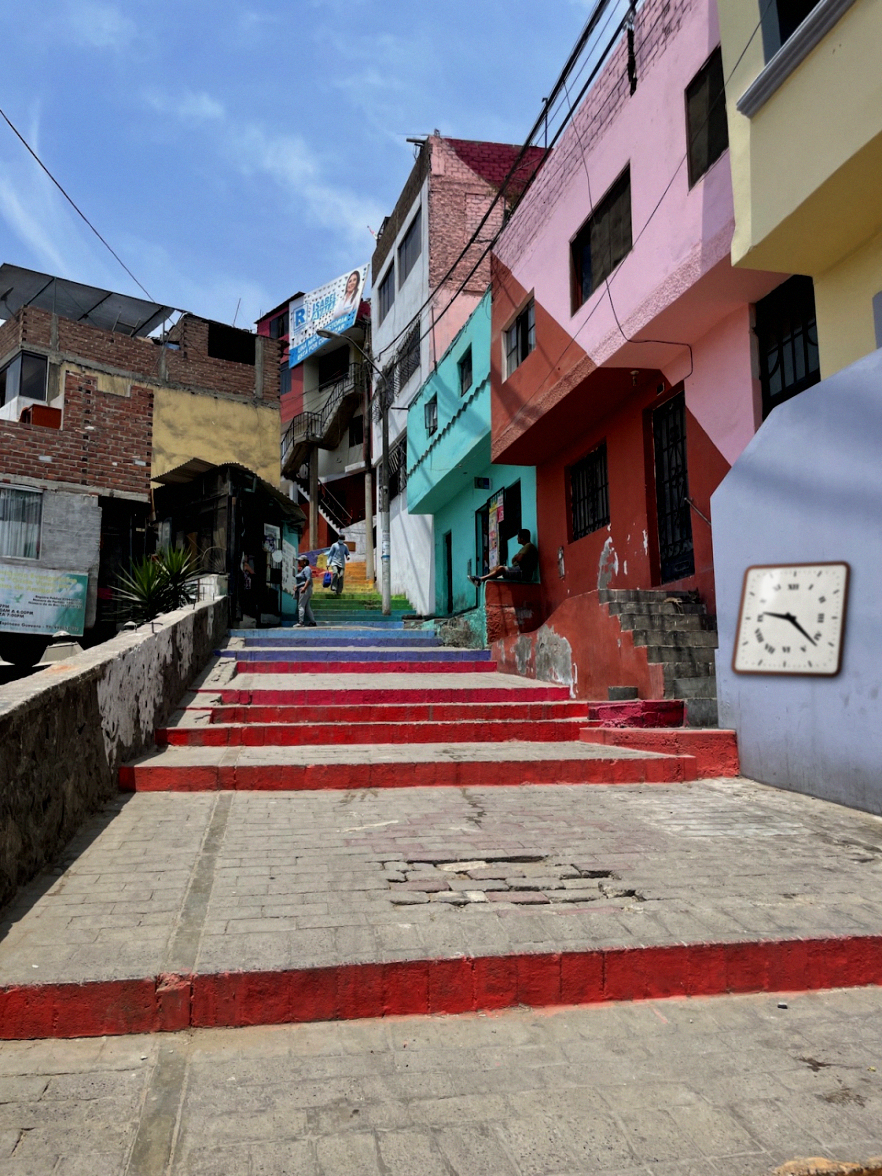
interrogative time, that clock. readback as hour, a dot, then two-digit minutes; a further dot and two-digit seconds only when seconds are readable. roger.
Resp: 9.22
